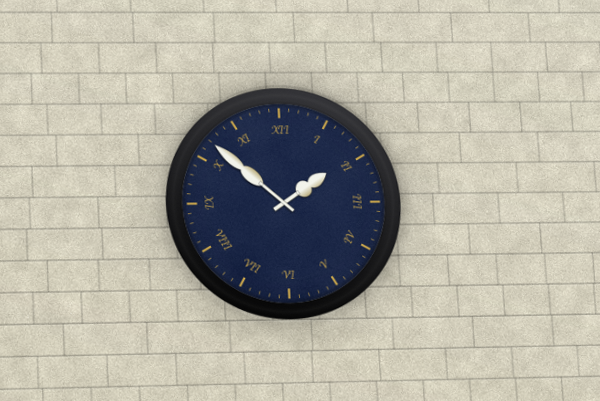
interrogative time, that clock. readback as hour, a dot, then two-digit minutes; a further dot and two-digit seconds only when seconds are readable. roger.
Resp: 1.52
